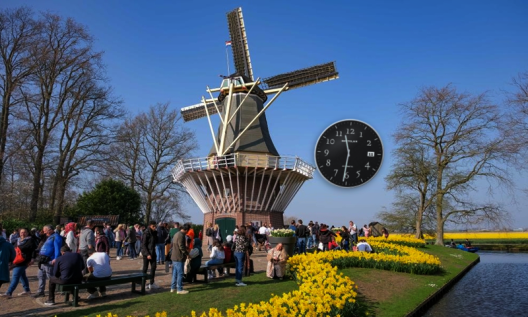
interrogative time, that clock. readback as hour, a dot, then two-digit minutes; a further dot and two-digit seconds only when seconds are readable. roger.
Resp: 11.31
